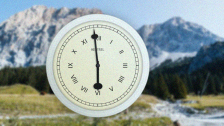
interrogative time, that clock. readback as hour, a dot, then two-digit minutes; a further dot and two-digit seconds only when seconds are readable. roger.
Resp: 5.59
